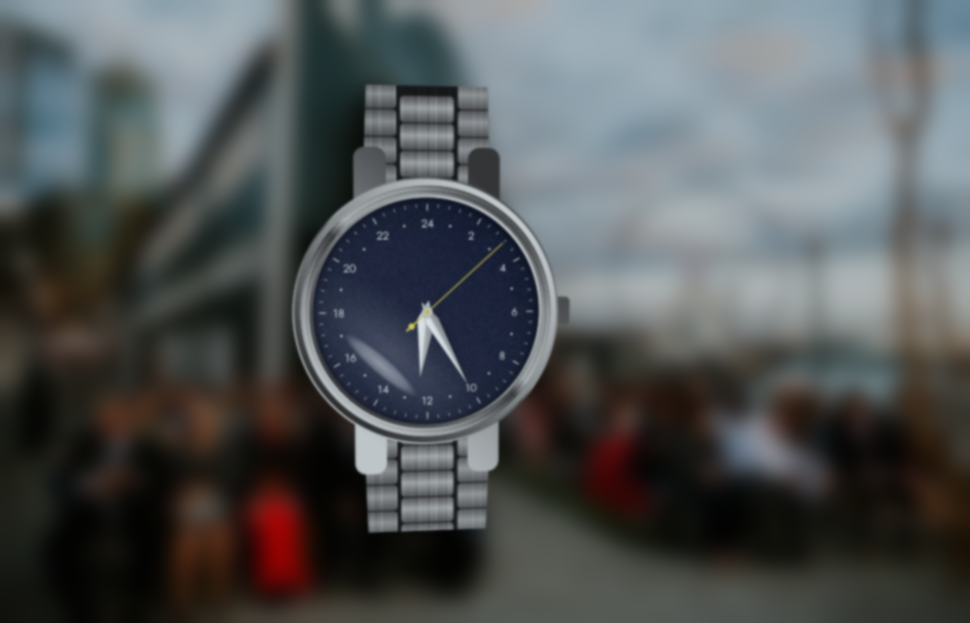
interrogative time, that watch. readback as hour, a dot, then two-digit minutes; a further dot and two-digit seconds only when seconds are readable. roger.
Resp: 12.25.08
